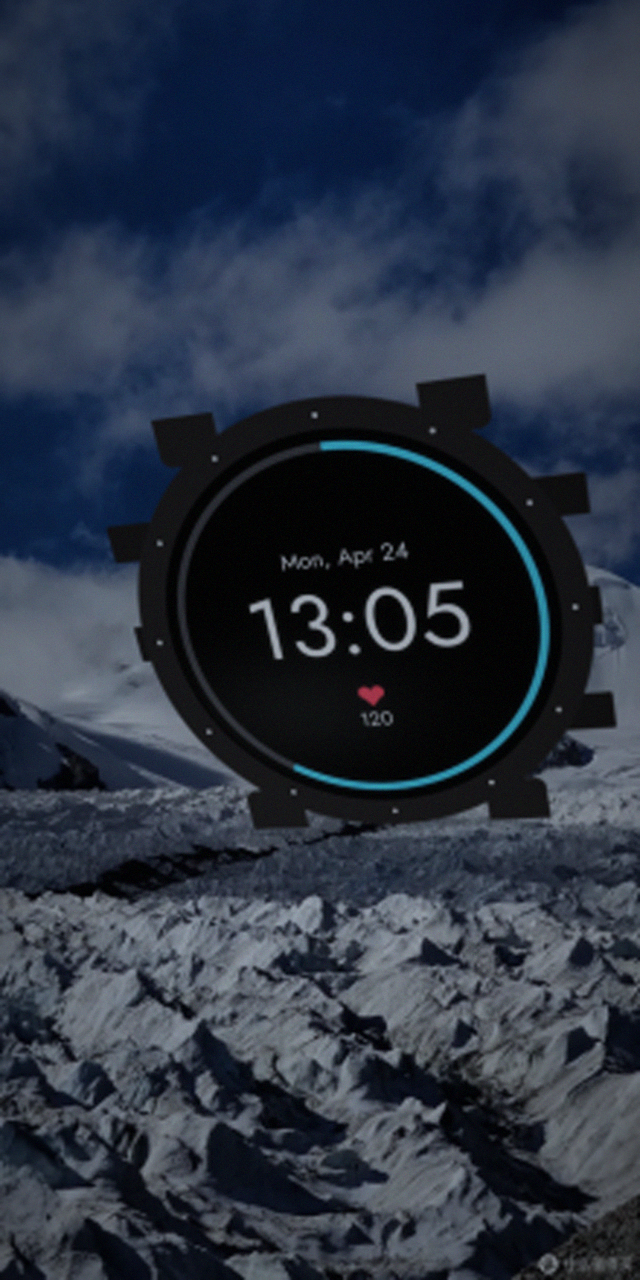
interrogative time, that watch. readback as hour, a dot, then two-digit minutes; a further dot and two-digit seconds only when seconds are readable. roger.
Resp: 13.05
